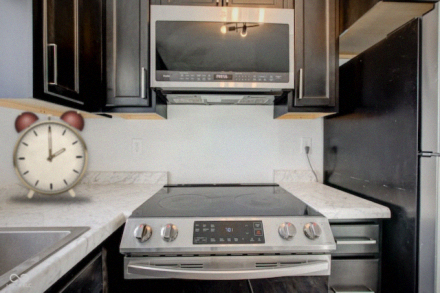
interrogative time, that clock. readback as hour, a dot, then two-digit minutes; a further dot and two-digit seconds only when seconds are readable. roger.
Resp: 2.00
